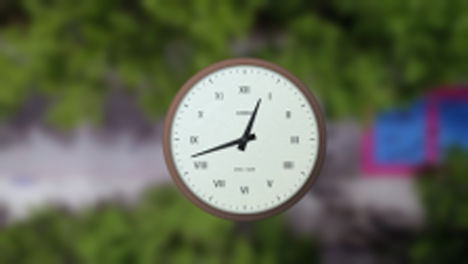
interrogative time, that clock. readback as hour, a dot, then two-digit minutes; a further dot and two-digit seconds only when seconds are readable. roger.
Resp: 12.42
